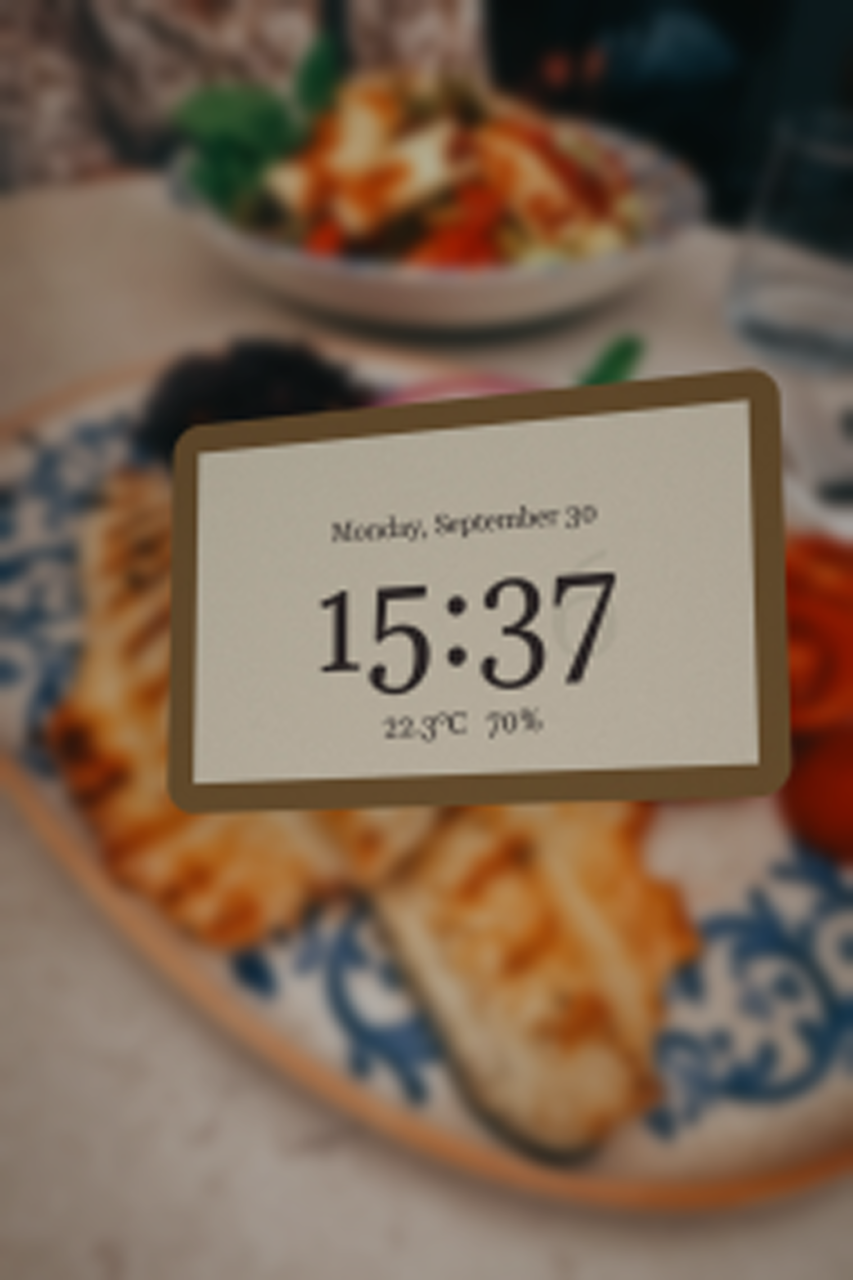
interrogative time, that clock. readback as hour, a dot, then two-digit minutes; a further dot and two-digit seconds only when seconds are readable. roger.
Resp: 15.37
